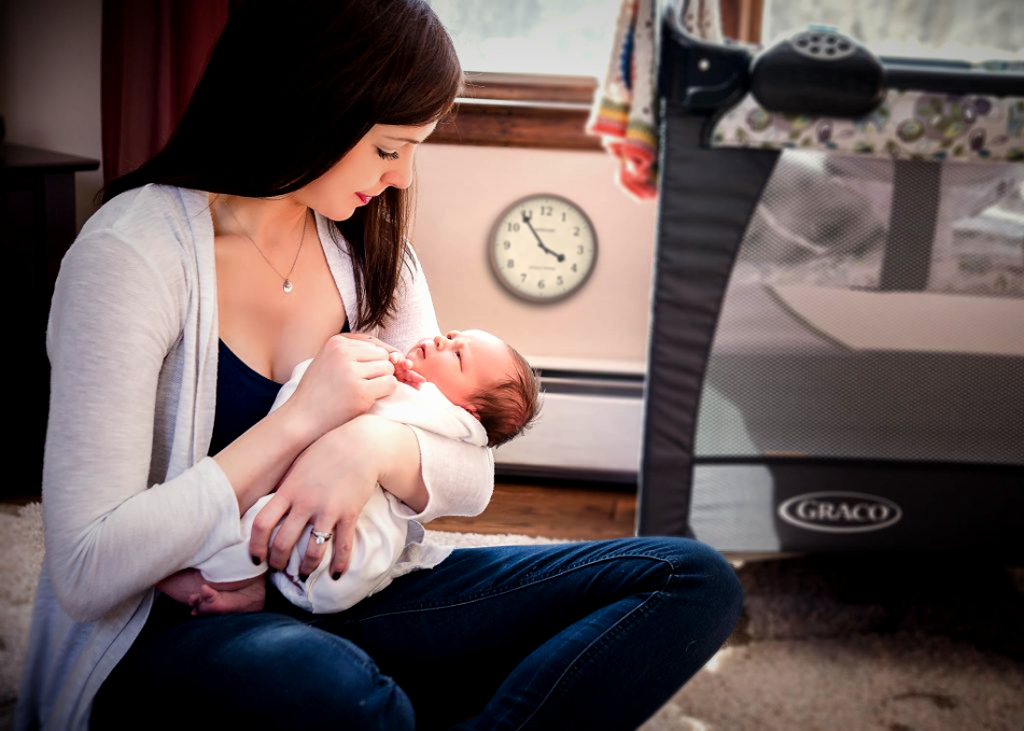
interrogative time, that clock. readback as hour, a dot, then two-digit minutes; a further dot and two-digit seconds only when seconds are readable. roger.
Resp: 3.54
